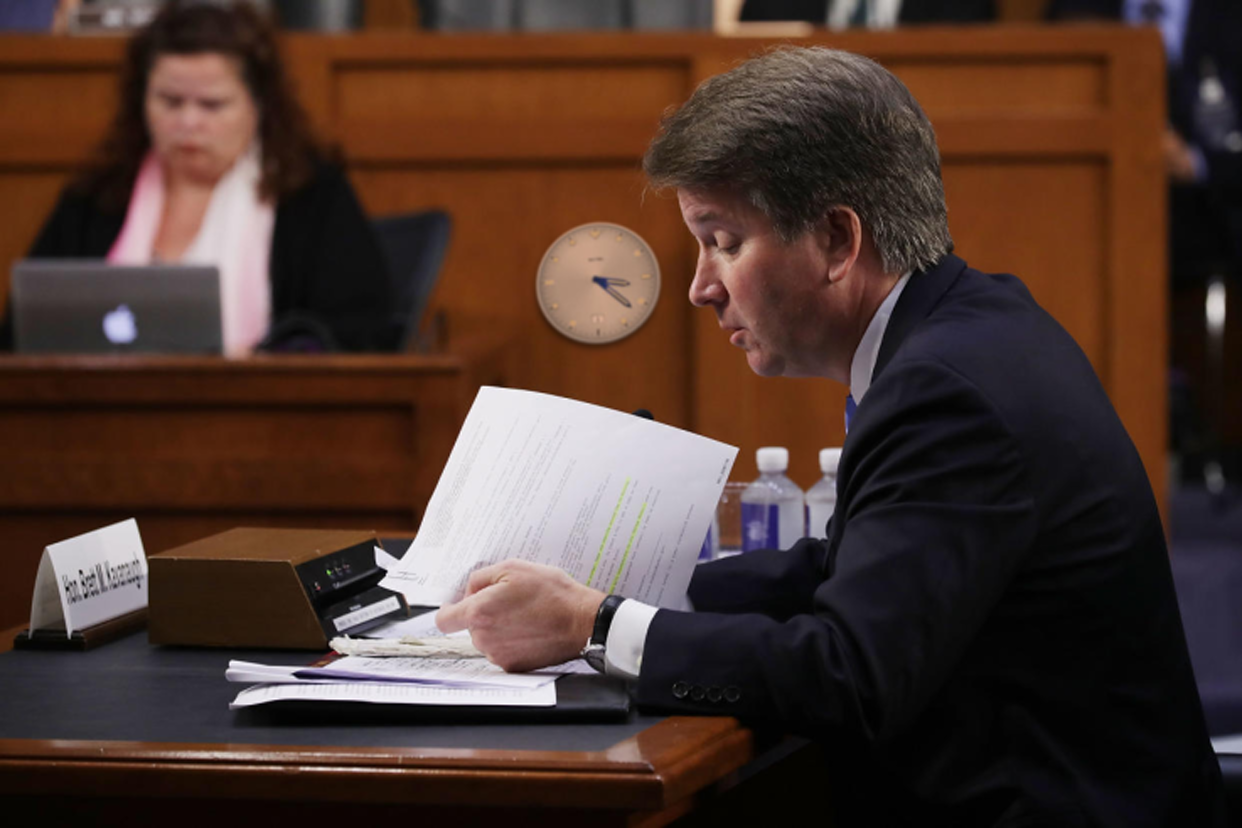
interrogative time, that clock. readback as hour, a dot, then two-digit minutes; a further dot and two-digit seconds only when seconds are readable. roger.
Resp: 3.22
